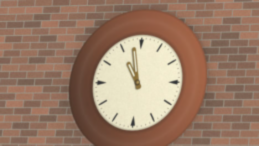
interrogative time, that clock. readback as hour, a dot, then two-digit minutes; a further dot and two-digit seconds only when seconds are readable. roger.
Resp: 10.58
